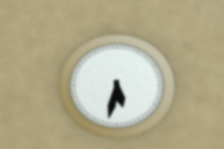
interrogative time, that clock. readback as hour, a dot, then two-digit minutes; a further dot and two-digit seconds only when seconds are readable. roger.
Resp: 5.32
